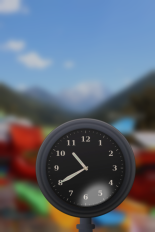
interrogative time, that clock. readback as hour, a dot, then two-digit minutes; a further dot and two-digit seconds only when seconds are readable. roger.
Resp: 10.40
